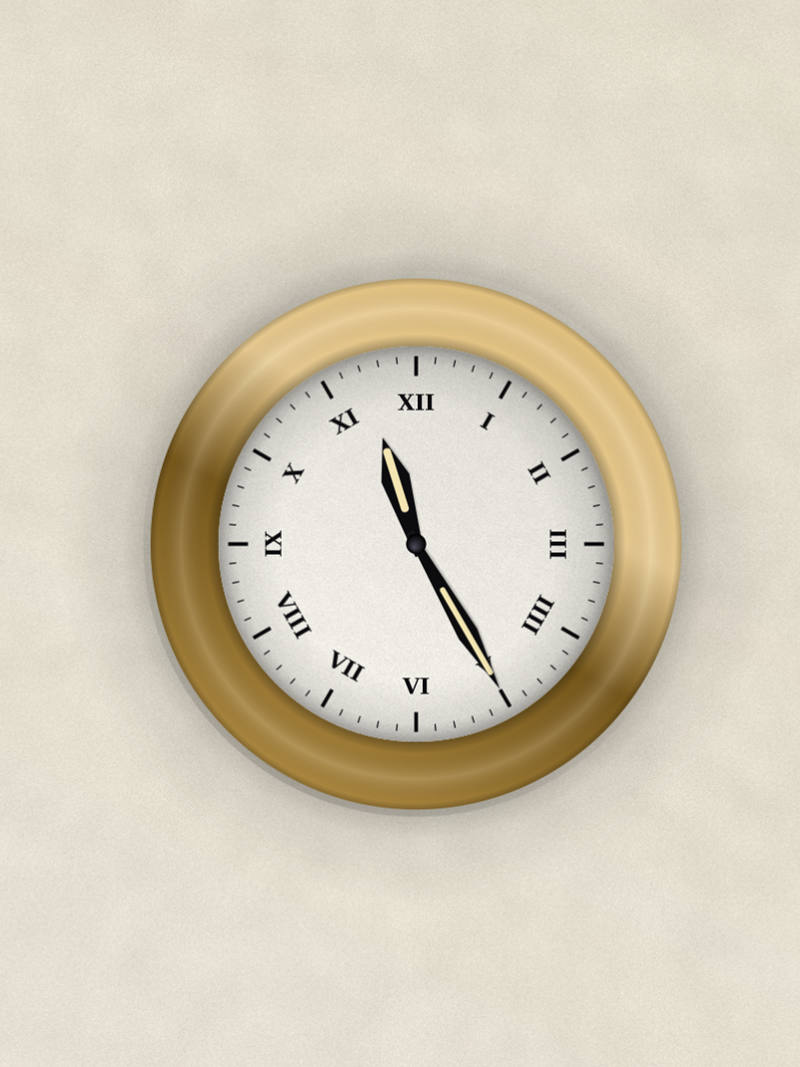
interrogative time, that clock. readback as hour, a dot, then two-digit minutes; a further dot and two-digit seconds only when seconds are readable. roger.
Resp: 11.25
